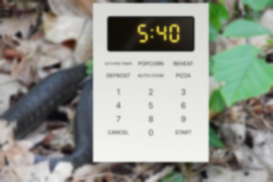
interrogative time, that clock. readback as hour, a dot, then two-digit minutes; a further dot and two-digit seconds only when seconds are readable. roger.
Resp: 5.40
